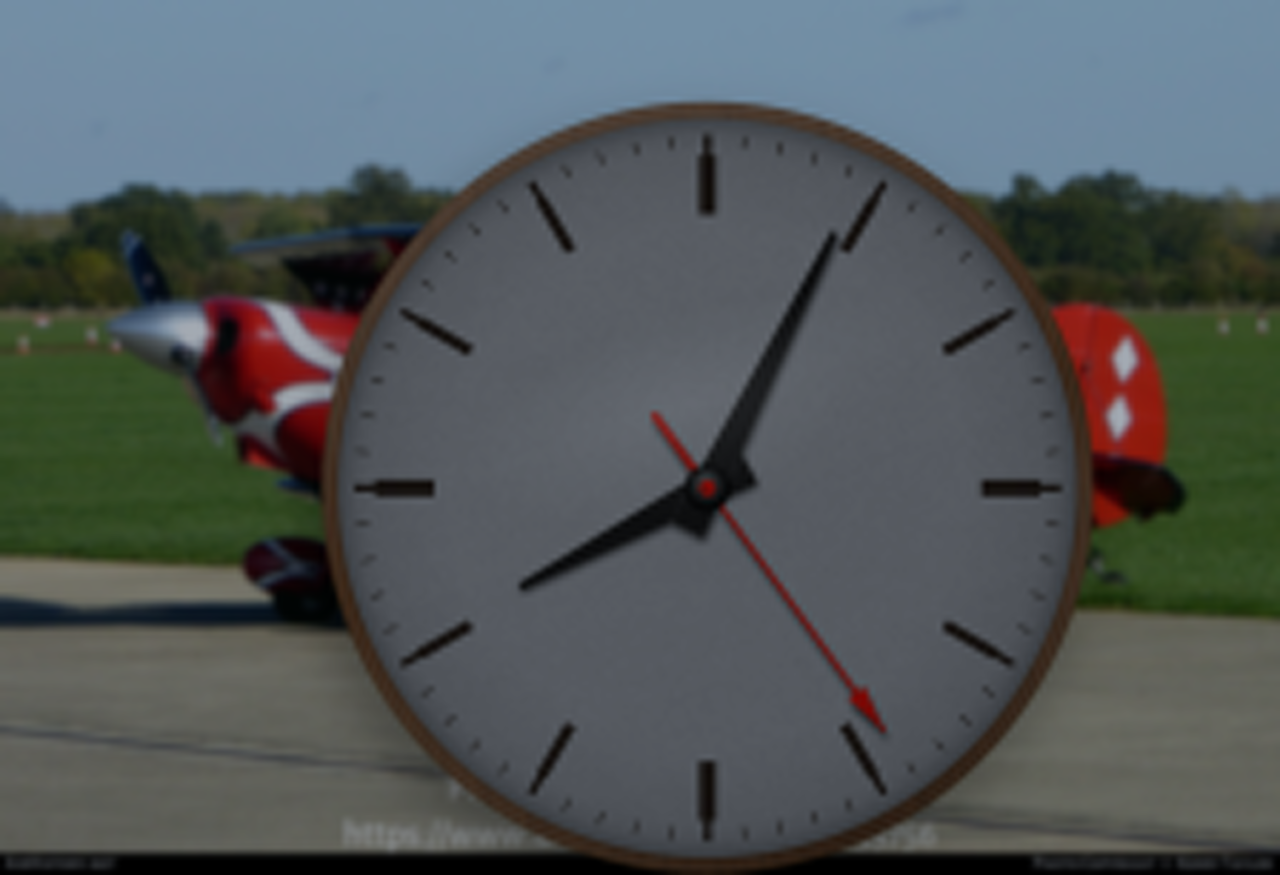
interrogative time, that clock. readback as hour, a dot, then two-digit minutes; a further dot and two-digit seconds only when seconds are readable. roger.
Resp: 8.04.24
